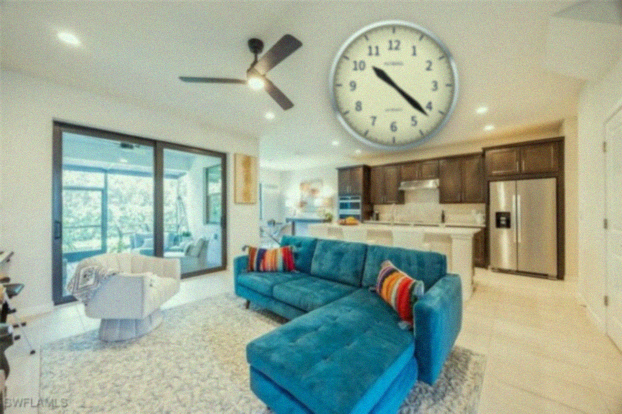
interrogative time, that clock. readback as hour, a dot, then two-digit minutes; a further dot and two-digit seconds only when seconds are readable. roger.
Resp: 10.22
